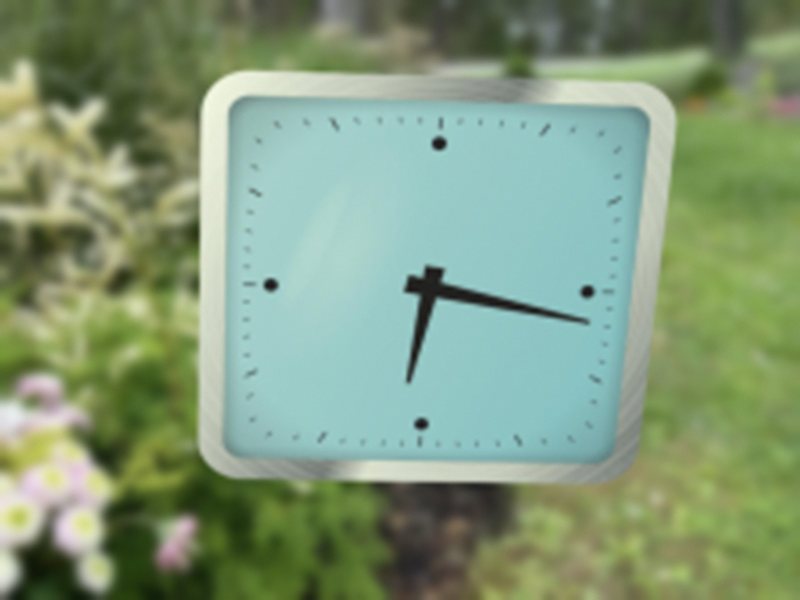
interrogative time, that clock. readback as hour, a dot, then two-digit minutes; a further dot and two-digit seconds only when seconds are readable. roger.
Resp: 6.17
